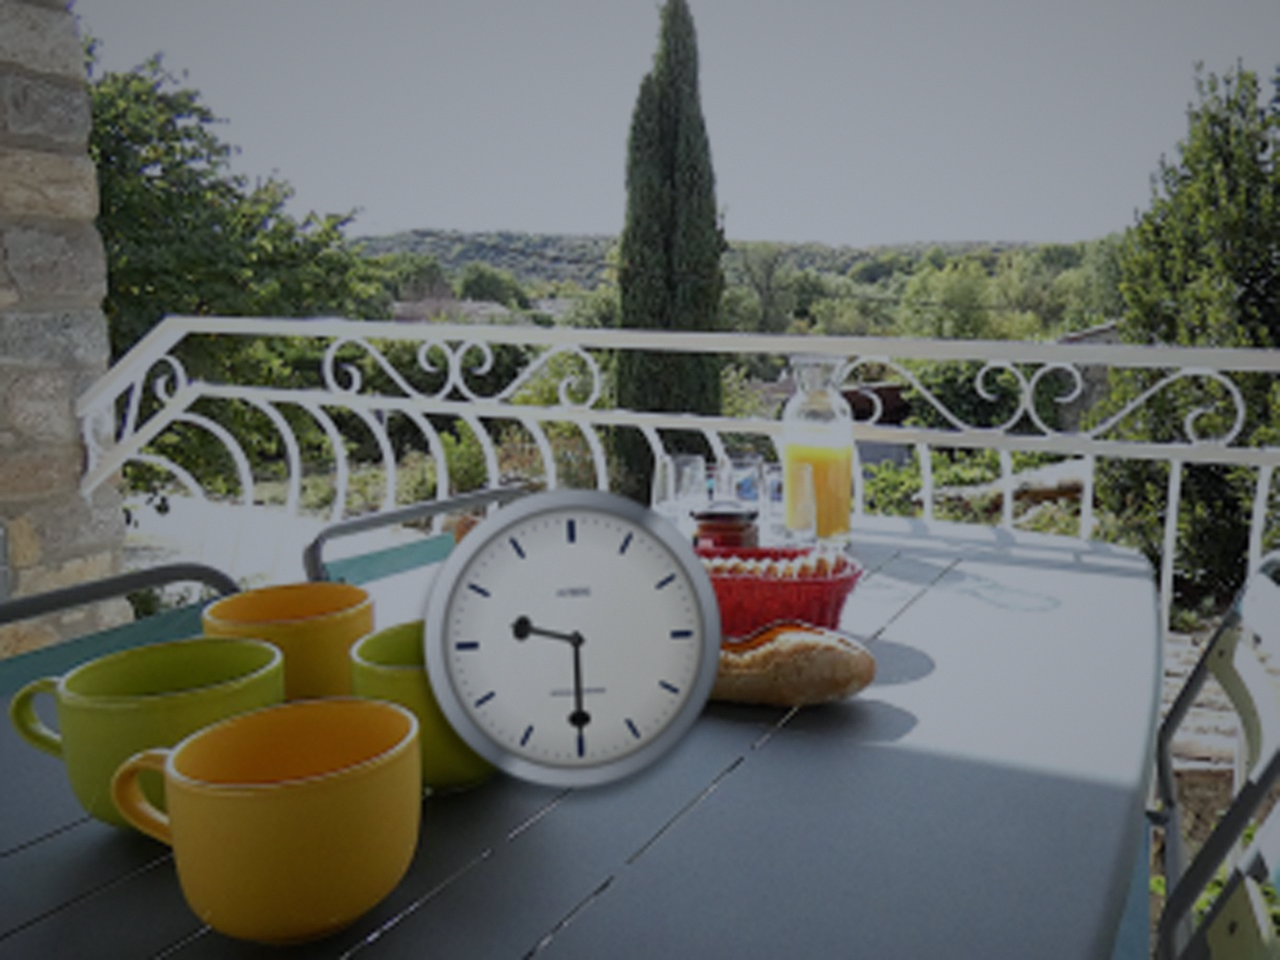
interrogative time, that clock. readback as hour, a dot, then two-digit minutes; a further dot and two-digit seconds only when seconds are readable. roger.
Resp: 9.30
